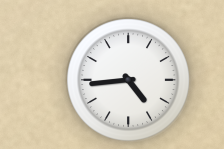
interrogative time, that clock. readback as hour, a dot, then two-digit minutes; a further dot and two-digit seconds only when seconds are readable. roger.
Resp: 4.44
